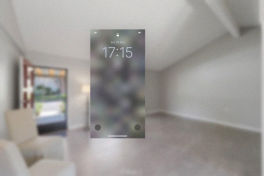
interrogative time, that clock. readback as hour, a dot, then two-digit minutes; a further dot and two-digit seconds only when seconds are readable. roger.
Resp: 17.15
